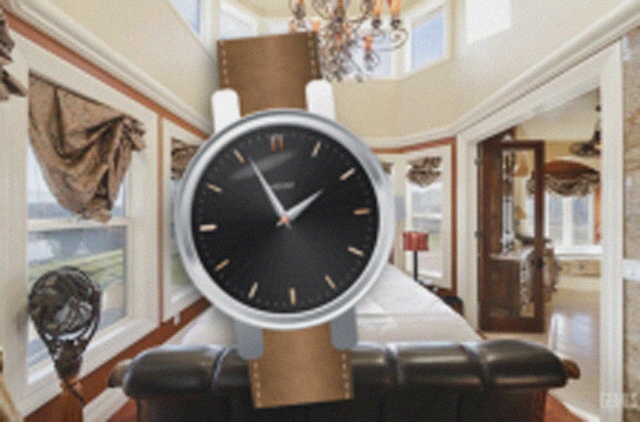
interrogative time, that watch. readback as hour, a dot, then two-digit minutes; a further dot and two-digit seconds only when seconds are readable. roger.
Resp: 1.56
